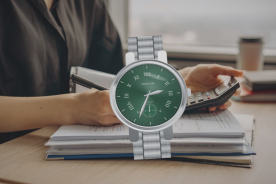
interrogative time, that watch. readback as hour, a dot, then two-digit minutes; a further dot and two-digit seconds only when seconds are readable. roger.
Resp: 2.34
